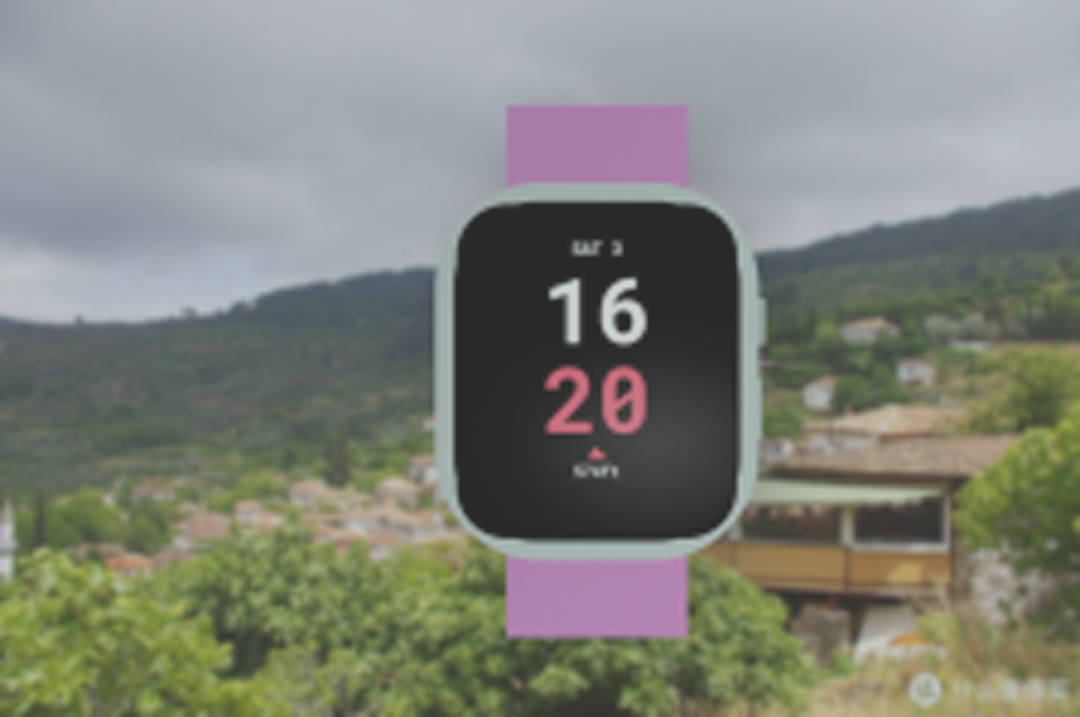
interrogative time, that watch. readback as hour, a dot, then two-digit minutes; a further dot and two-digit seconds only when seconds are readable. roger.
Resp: 16.20
